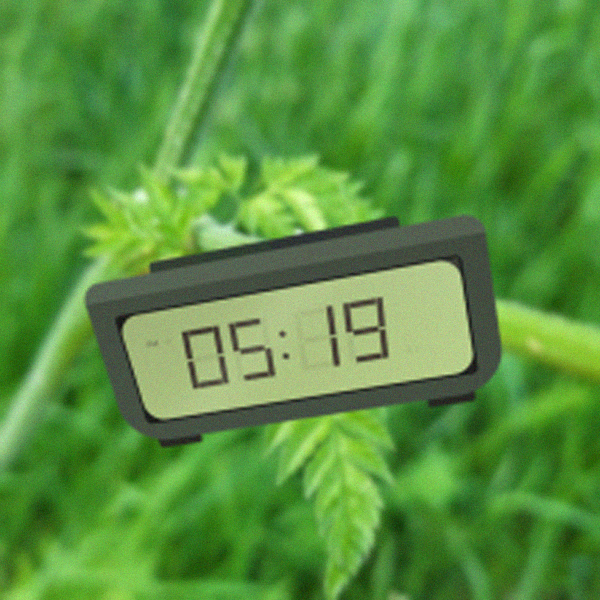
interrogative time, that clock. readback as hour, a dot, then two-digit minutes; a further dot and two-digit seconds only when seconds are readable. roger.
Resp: 5.19
